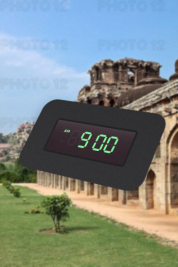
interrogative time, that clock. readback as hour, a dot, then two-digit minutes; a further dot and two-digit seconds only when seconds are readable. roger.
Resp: 9.00
